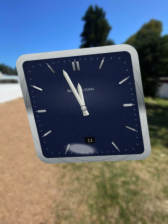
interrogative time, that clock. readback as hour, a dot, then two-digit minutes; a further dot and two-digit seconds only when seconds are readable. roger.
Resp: 11.57
